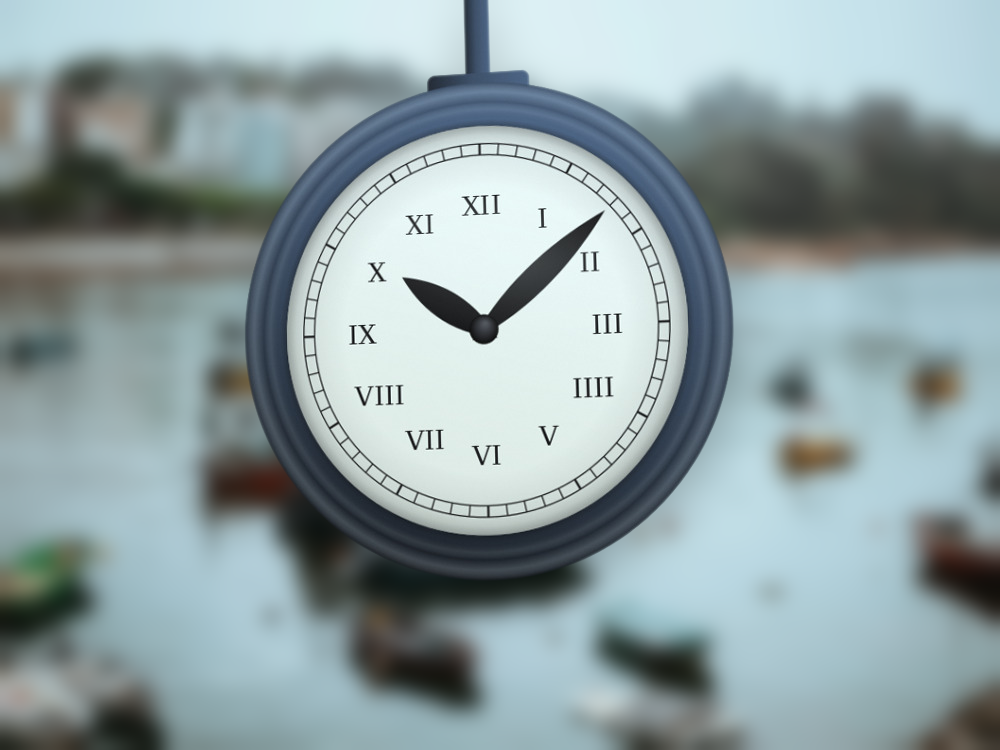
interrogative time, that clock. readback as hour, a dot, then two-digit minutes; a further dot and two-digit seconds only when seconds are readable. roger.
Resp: 10.08
